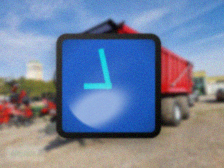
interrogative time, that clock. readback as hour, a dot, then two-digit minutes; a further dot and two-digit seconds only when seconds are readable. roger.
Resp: 8.58
